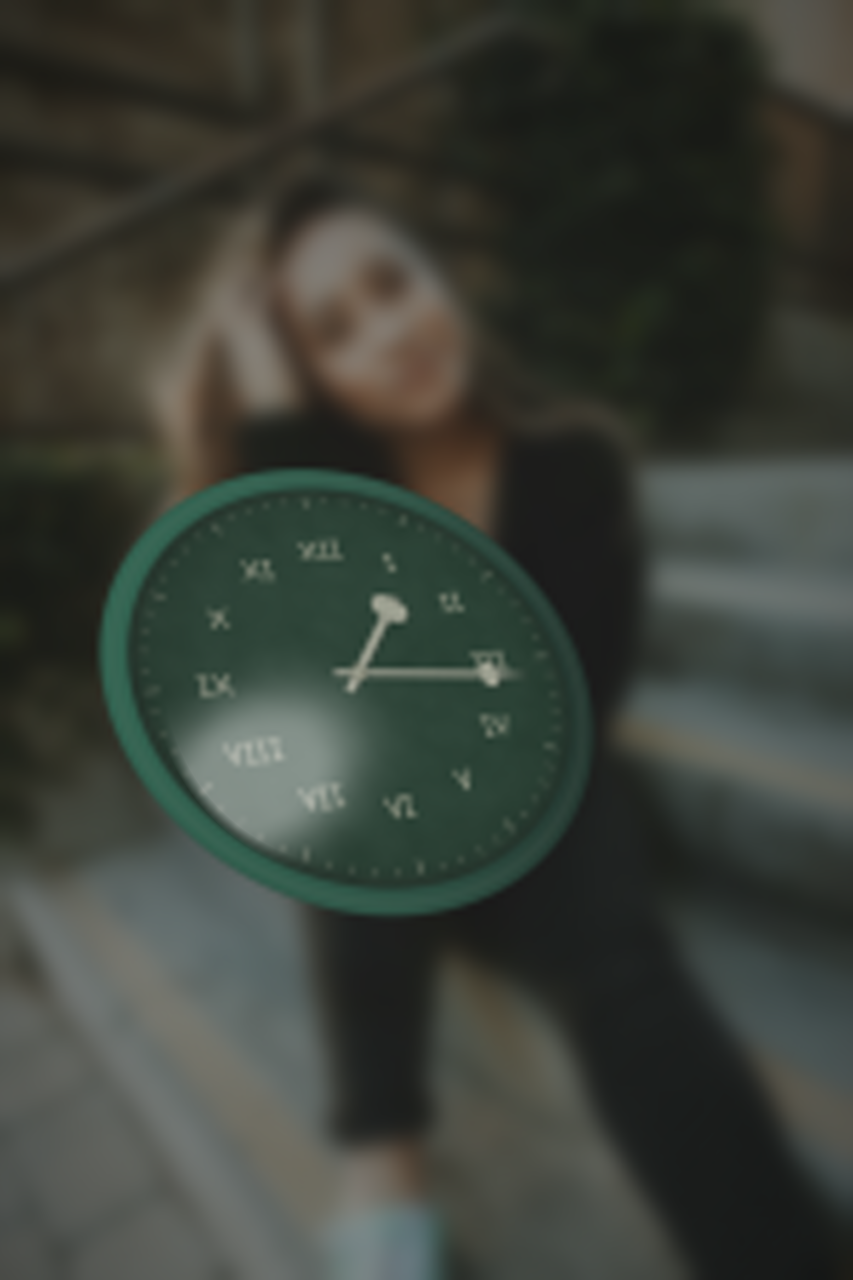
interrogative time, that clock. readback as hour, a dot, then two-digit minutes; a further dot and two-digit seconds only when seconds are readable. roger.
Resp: 1.16
